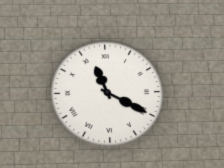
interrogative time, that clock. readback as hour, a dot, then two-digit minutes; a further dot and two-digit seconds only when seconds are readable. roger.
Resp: 11.20
